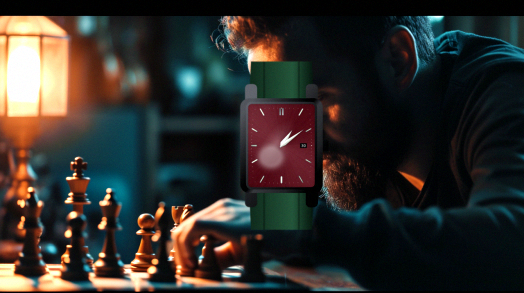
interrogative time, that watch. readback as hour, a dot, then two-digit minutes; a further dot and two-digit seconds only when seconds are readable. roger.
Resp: 1.09
